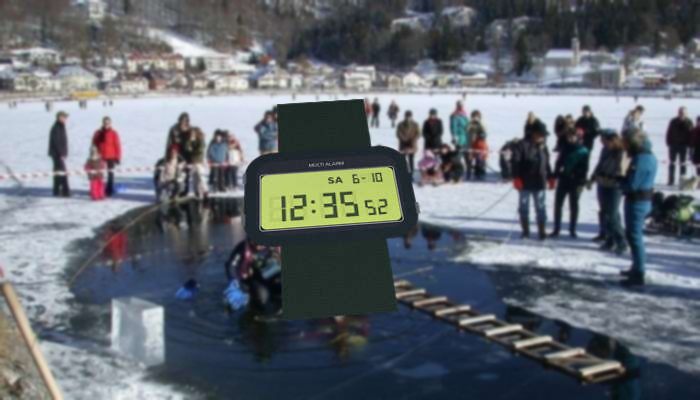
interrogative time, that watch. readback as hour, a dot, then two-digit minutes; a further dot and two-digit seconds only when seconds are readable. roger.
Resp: 12.35.52
